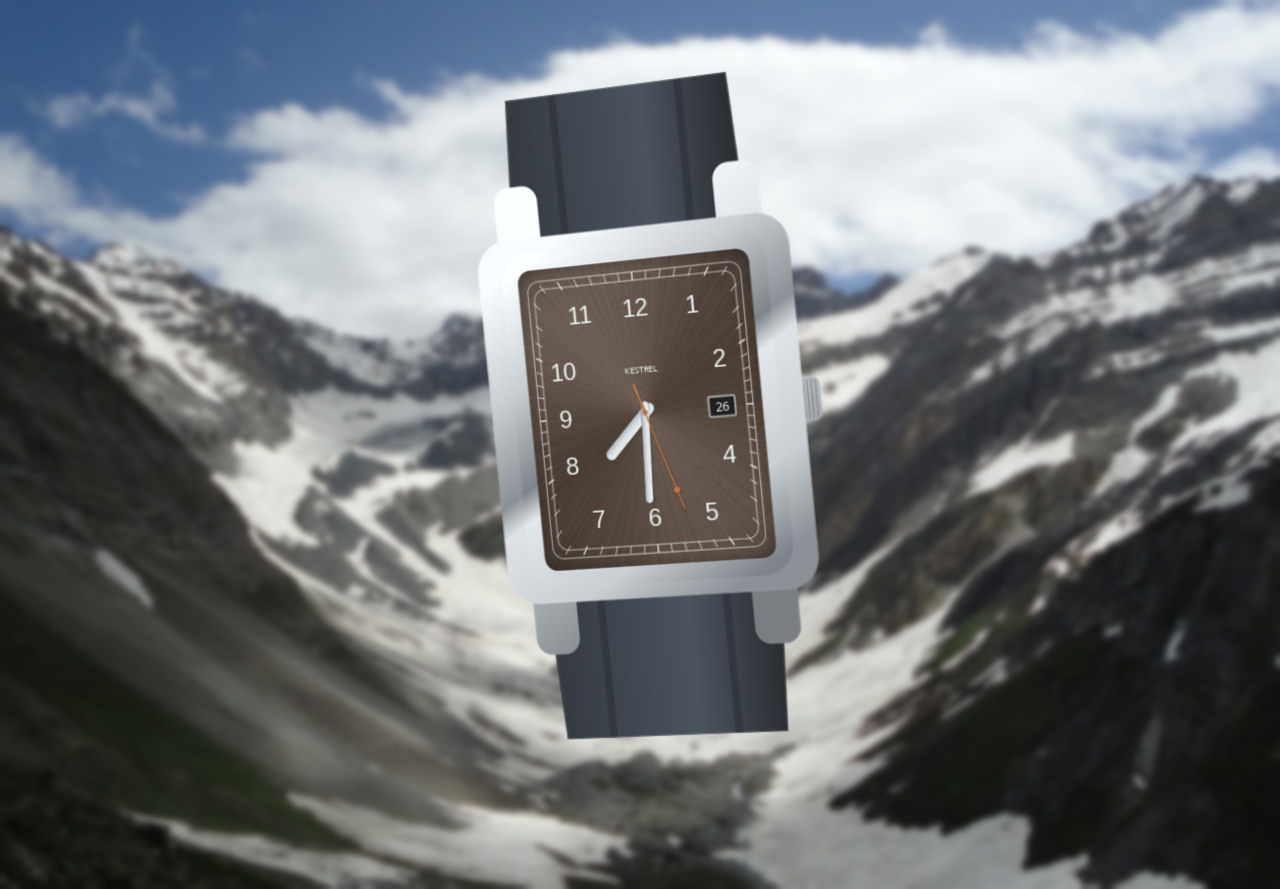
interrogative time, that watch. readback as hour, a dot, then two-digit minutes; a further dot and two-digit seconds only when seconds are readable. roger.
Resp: 7.30.27
